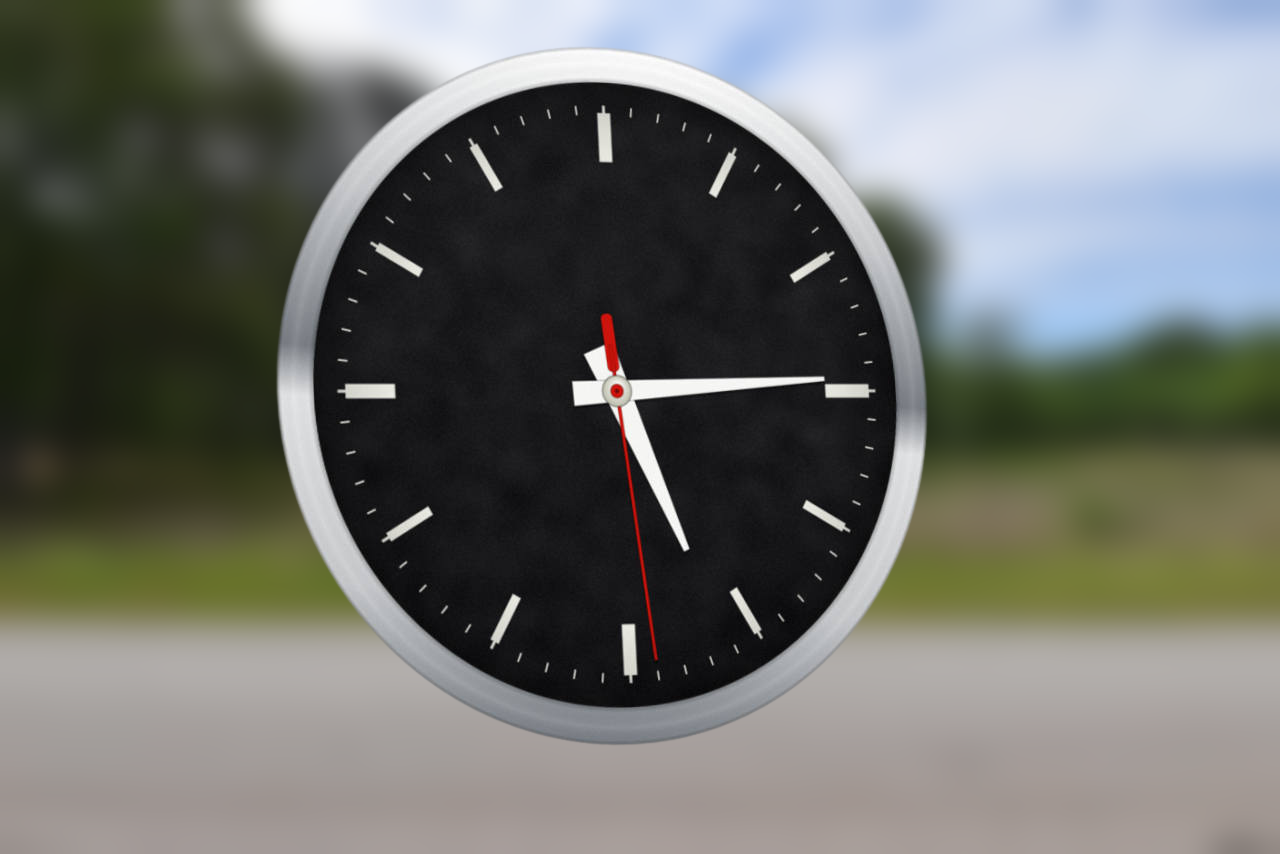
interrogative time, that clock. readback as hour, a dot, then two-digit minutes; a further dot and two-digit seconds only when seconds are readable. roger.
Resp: 5.14.29
